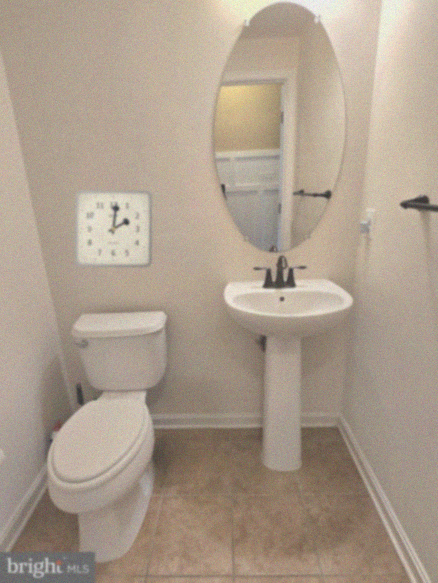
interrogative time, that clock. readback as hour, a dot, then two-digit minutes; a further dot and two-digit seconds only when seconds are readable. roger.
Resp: 2.01
